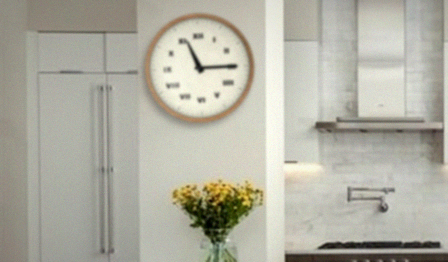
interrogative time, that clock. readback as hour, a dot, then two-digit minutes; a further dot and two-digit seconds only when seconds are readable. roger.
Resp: 11.15
